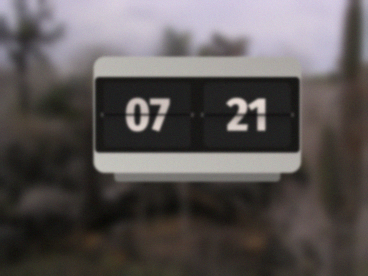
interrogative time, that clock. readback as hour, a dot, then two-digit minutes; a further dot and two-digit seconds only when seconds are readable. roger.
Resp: 7.21
